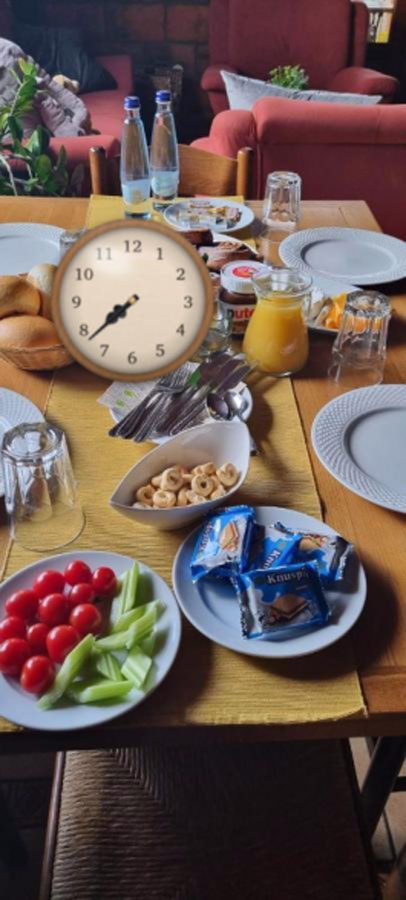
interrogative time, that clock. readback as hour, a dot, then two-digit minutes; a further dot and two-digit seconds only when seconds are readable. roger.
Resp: 7.38
